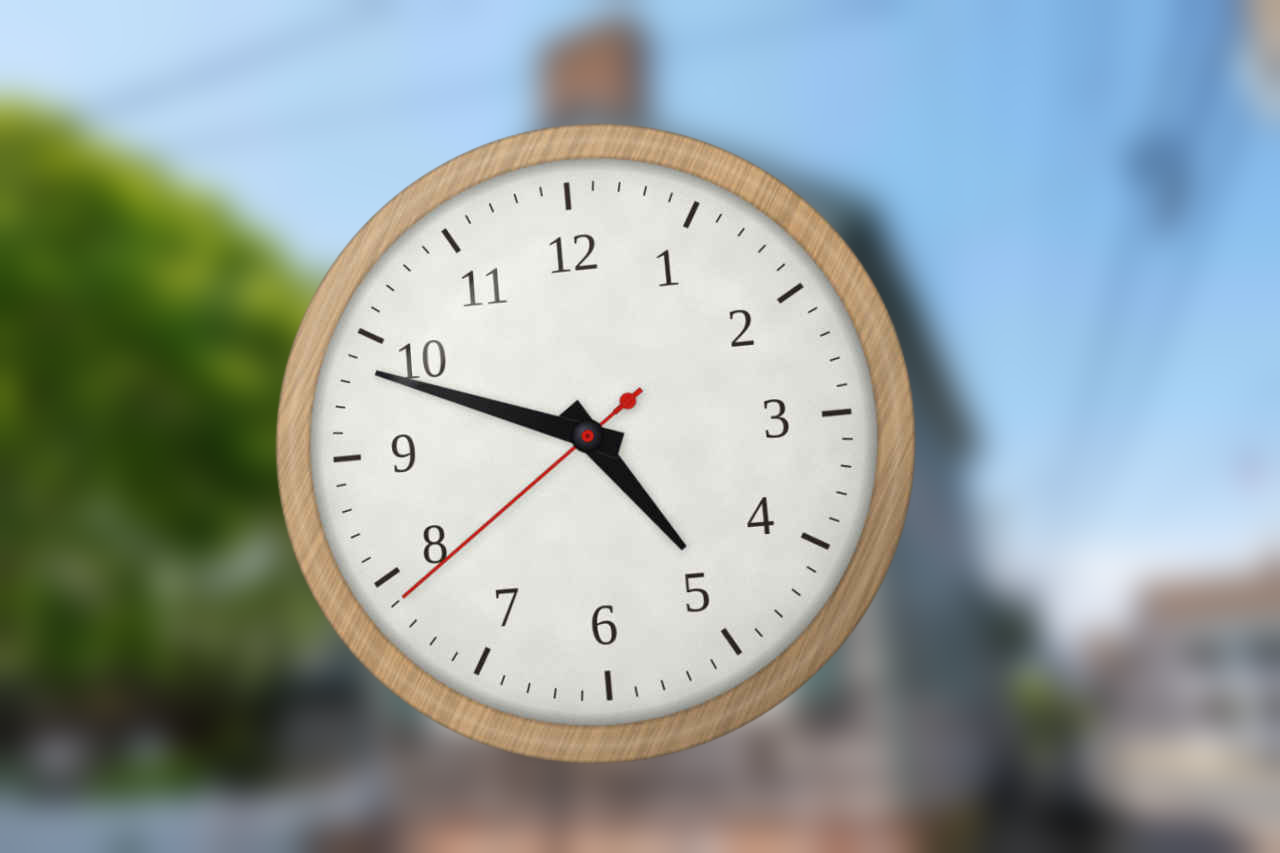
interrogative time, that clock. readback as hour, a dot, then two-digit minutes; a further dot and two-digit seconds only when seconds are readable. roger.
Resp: 4.48.39
